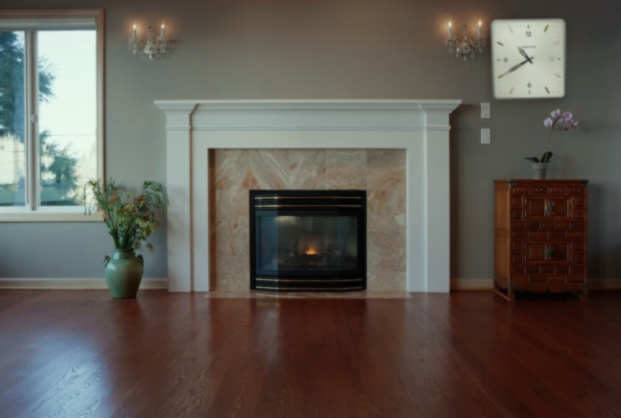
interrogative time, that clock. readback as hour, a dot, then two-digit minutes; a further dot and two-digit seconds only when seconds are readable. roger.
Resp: 10.40
